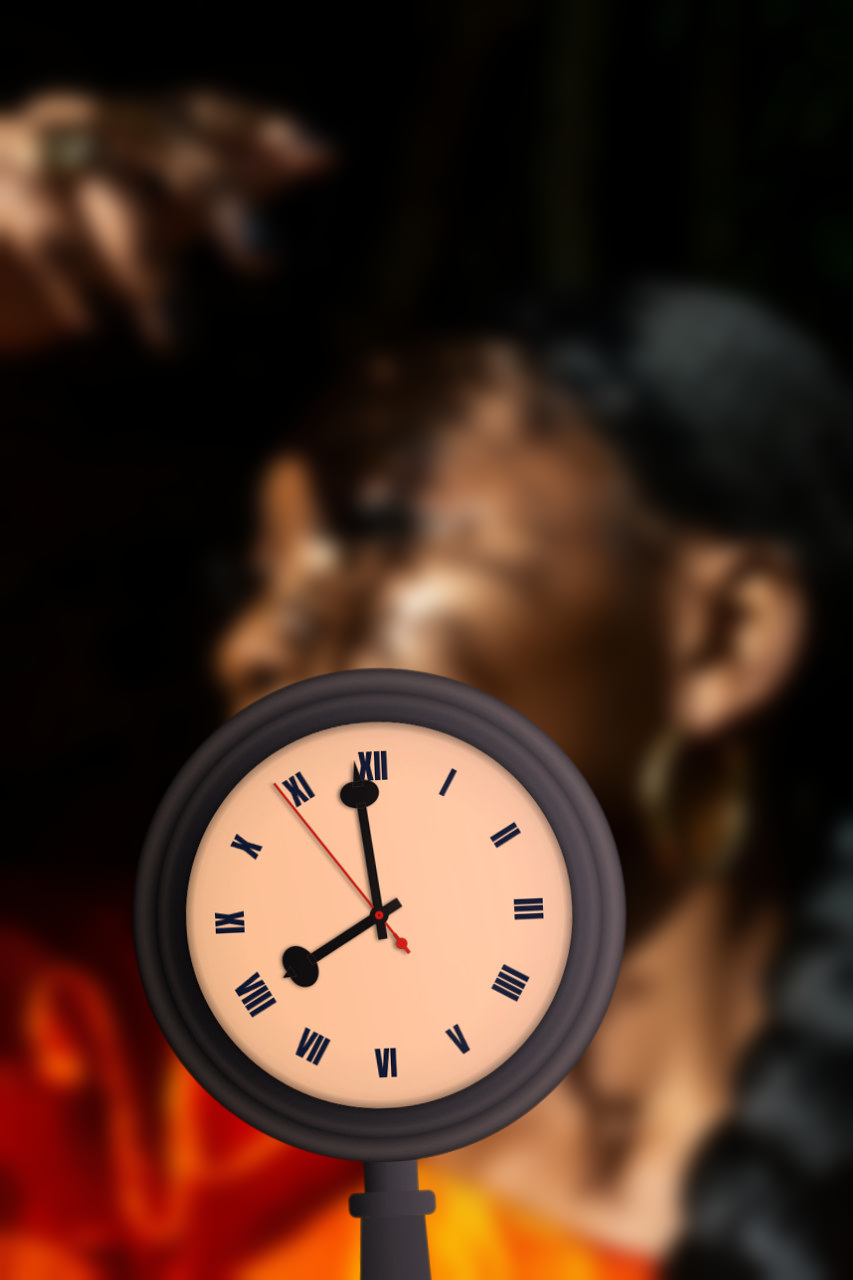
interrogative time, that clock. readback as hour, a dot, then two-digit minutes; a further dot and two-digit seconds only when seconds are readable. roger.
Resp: 7.58.54
